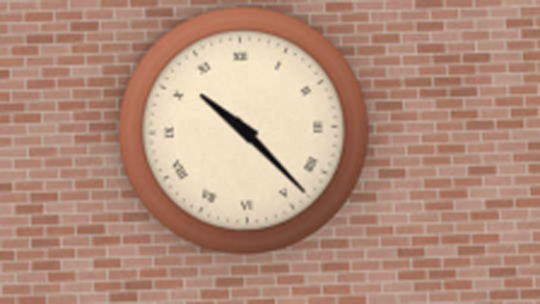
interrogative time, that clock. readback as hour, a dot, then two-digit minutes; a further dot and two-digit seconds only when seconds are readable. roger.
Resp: 10.23
